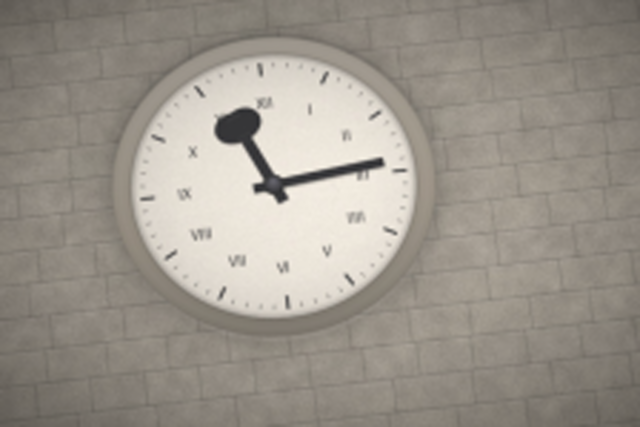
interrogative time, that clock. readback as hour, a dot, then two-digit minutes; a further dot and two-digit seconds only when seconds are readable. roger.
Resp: 11.14
